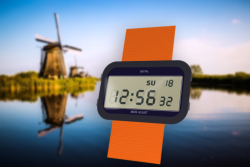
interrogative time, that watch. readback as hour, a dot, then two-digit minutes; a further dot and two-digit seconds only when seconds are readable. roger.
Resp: 12.56.32
